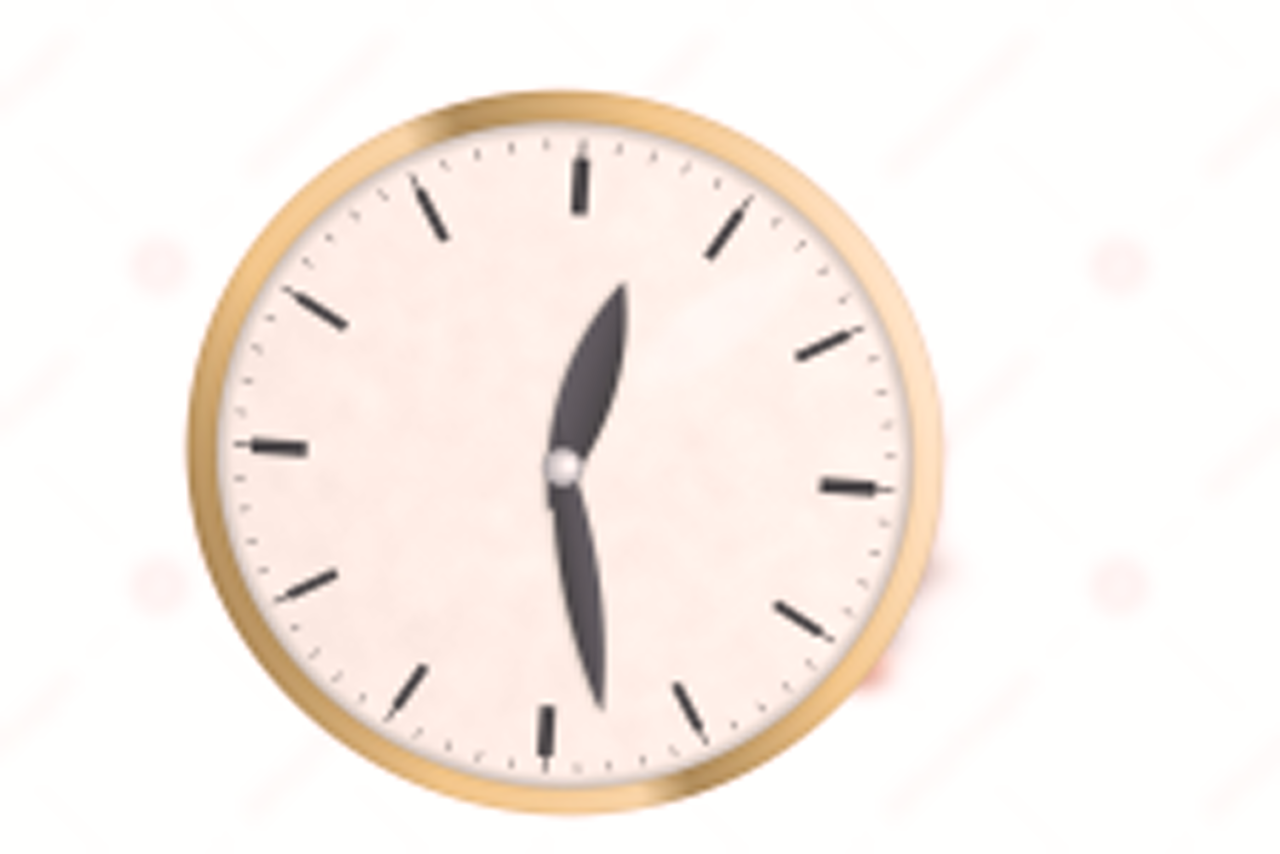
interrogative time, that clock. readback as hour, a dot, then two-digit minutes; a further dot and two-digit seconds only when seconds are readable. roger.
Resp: 12.28
